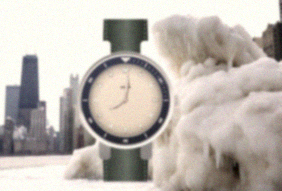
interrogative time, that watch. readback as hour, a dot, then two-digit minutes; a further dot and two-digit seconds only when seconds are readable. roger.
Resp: 8.01
